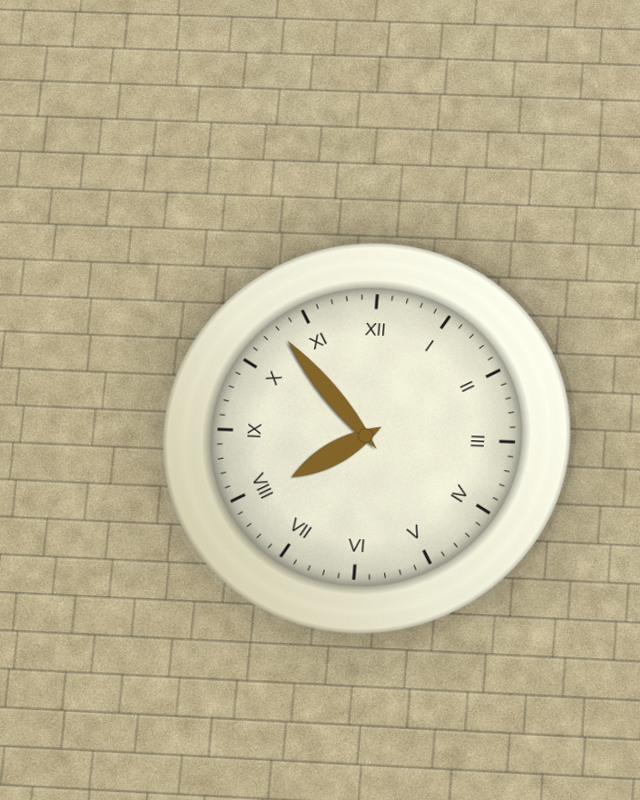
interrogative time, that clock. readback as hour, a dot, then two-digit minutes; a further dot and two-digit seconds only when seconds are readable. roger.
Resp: 7.53
